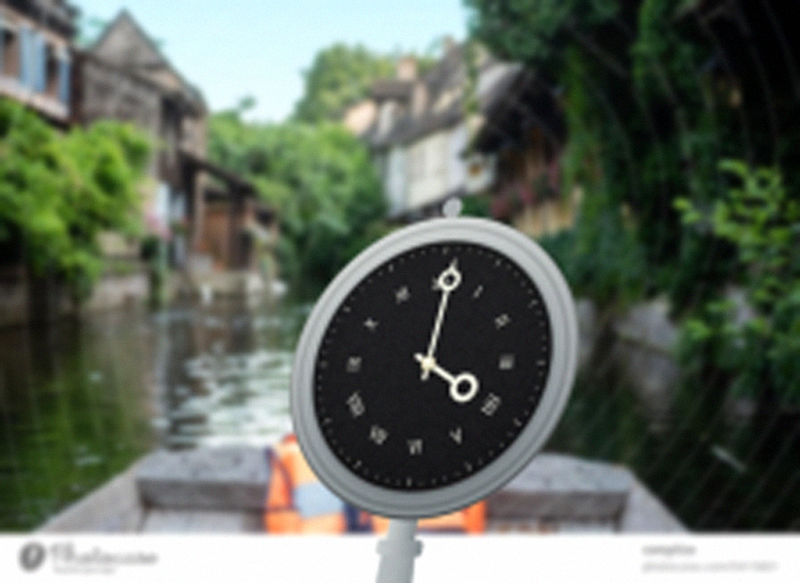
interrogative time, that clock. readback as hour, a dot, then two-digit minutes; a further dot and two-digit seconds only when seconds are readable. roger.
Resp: 4.01
